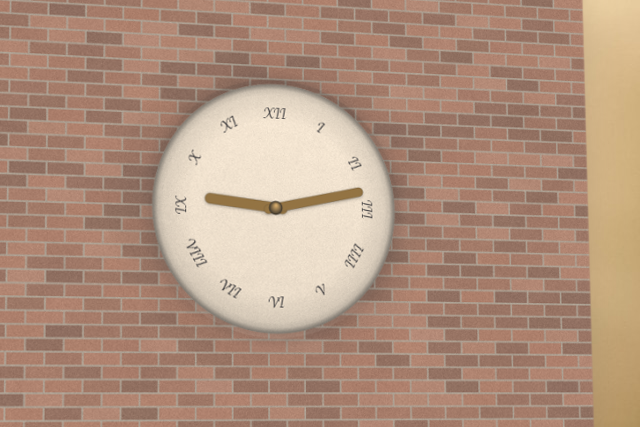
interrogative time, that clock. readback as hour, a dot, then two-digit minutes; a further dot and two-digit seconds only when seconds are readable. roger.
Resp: 9.13
